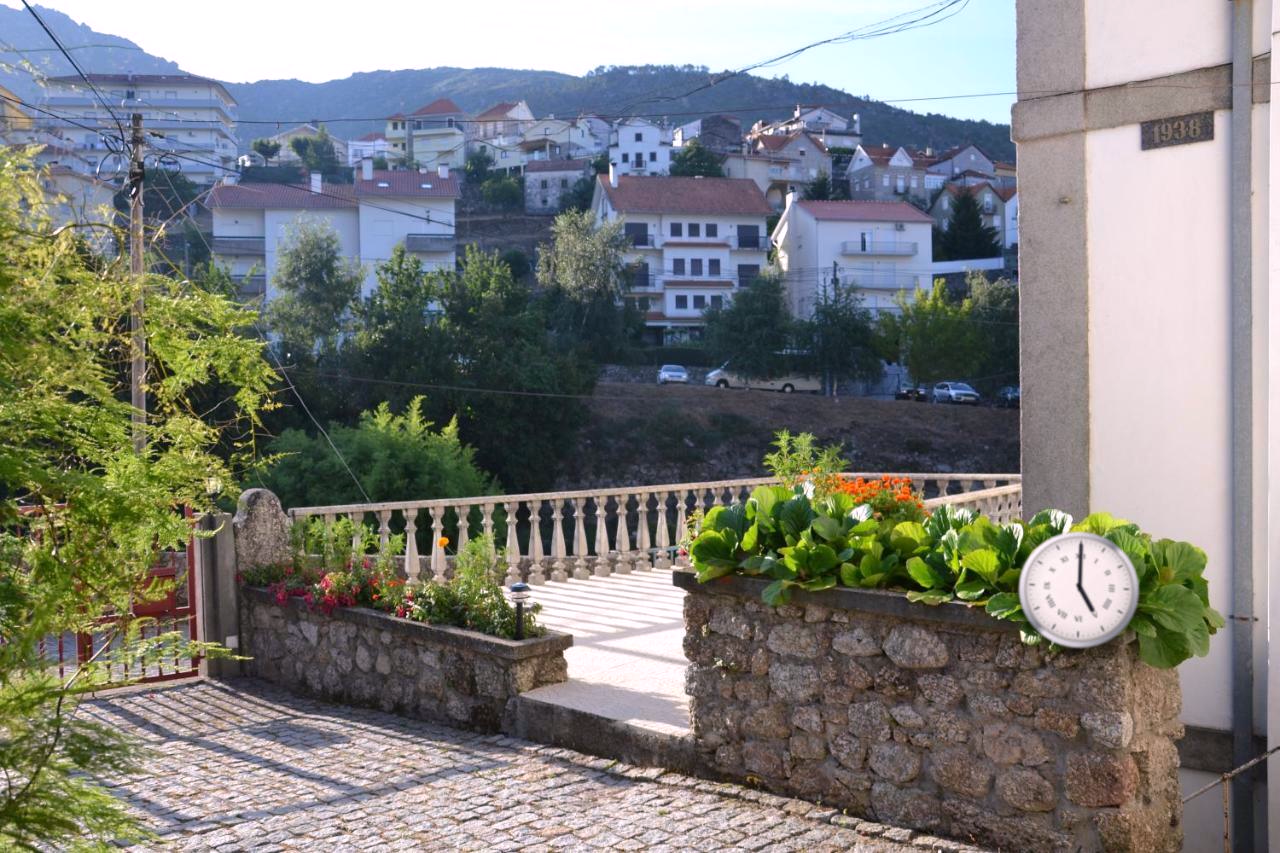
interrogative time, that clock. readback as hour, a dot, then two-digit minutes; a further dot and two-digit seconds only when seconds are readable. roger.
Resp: 5.00
